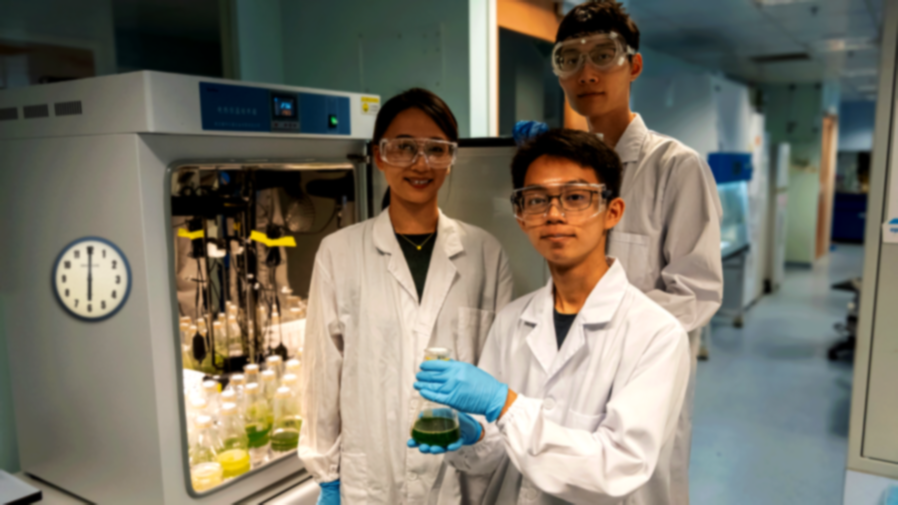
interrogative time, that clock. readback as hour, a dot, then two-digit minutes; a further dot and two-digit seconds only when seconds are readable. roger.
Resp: 6.00
